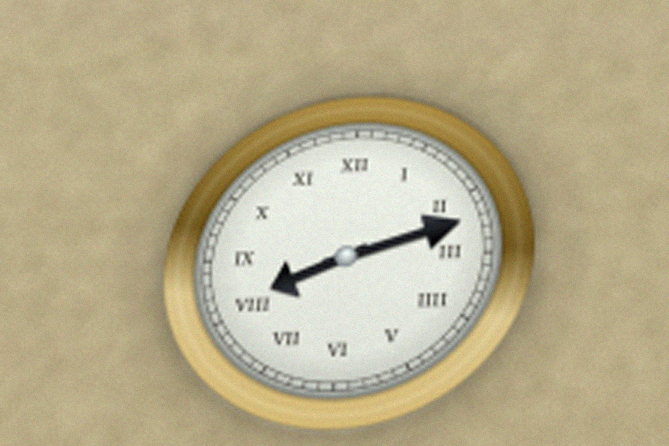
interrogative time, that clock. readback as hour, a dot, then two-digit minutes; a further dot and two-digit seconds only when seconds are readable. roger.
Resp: 8.12
